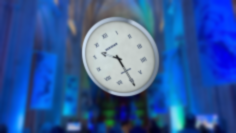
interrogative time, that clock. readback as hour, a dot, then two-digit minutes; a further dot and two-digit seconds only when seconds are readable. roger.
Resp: 10.30
